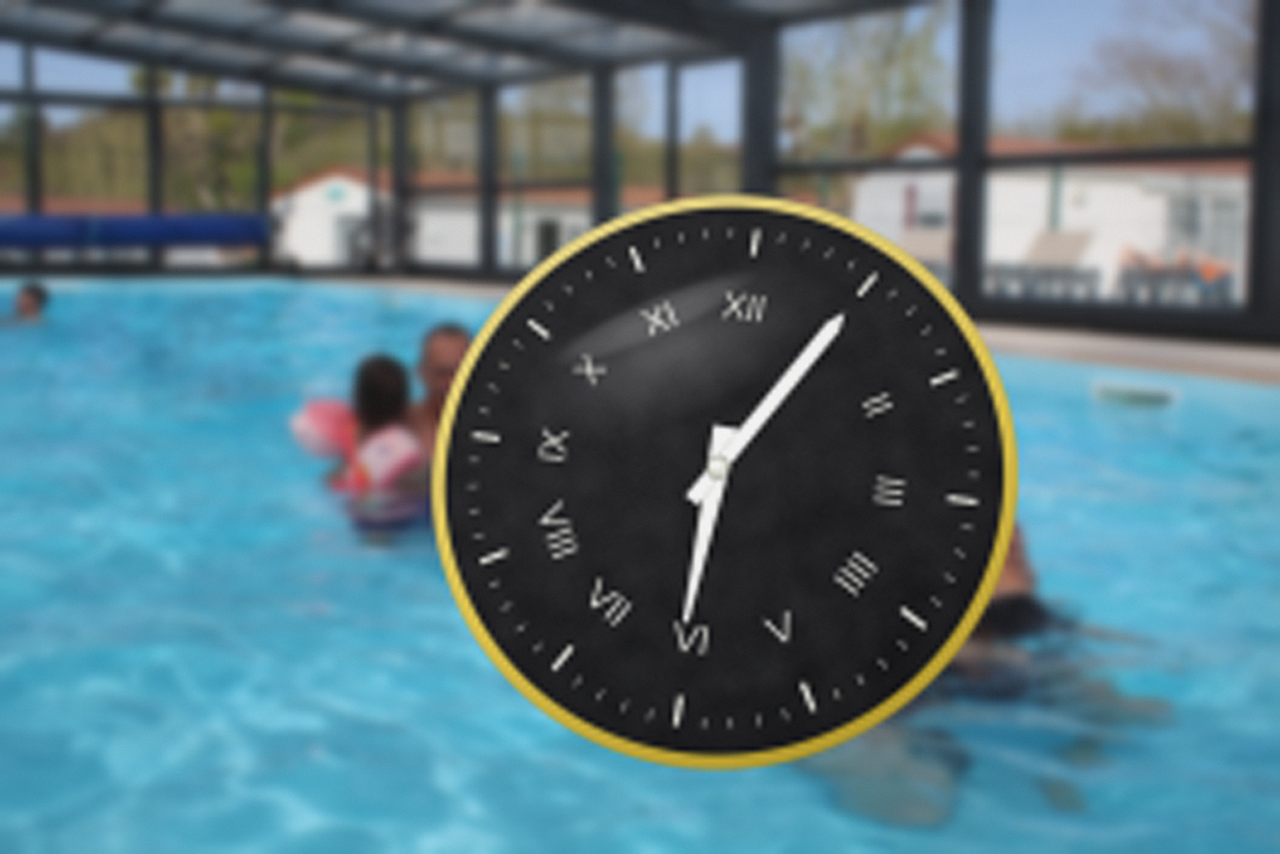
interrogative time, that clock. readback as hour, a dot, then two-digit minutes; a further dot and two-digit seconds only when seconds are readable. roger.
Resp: 6.05
